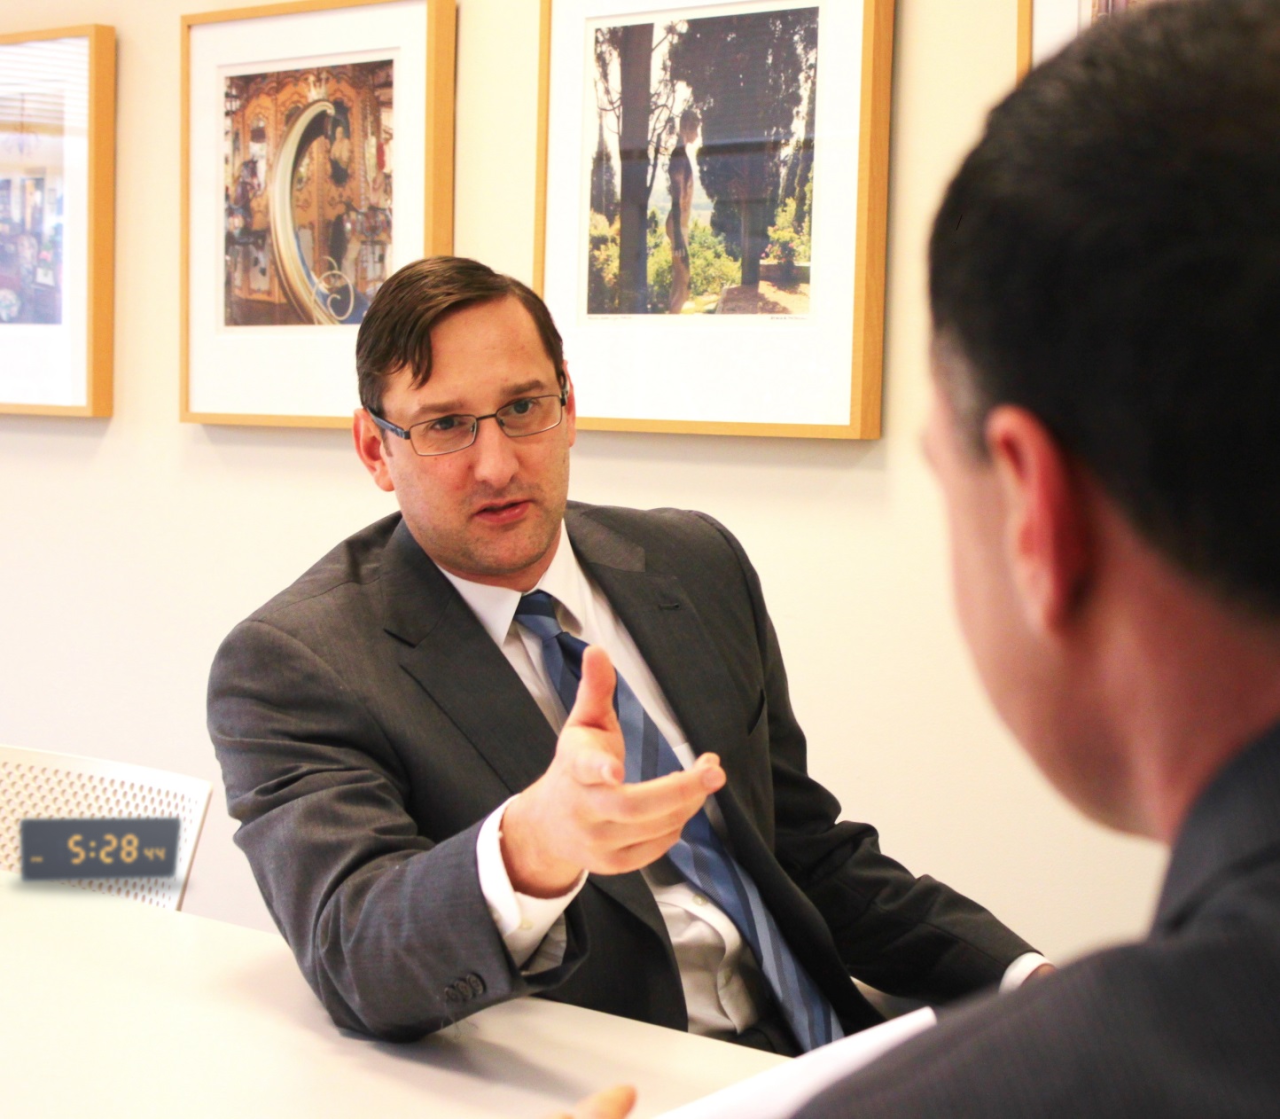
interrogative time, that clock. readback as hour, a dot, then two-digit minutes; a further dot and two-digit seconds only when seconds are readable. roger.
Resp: 5.28.44
